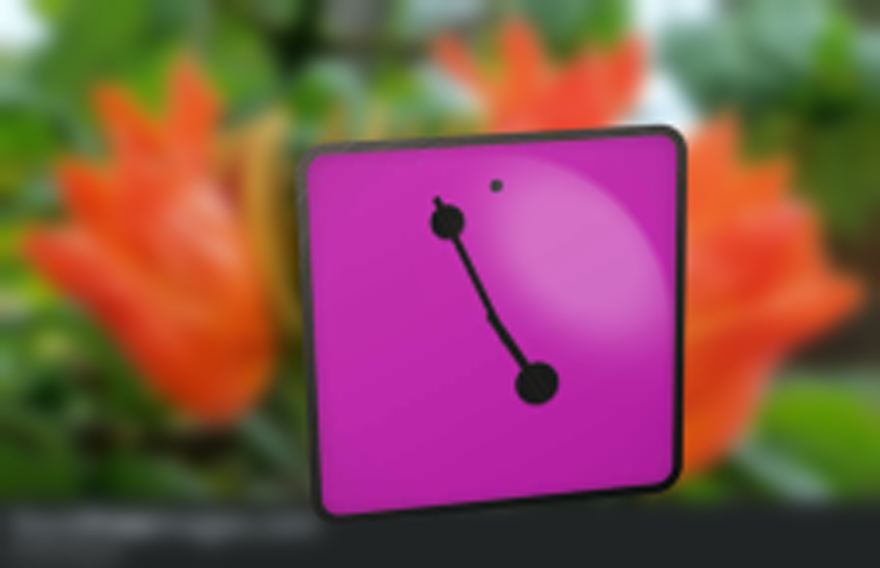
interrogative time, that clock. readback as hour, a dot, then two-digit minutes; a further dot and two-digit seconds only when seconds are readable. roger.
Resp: 4.56
